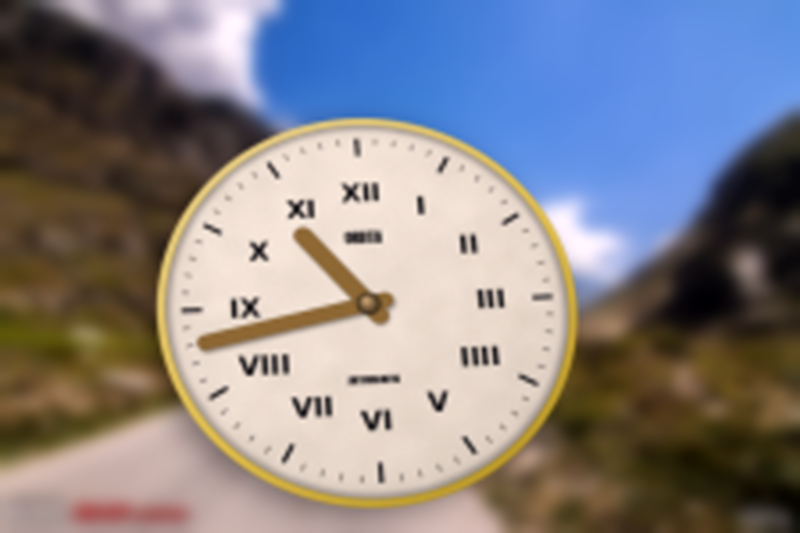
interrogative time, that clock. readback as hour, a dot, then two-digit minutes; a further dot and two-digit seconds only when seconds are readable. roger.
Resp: 10.43
